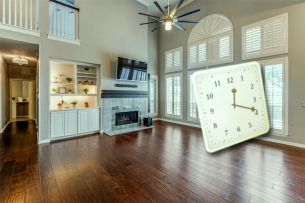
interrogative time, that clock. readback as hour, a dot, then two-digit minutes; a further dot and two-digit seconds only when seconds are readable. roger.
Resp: 12.19
